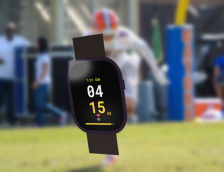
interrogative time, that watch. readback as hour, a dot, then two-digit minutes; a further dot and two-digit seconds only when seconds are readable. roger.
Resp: 4.15
